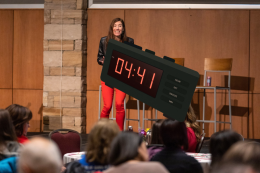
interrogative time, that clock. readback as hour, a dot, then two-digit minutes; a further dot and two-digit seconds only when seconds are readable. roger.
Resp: 4.41
